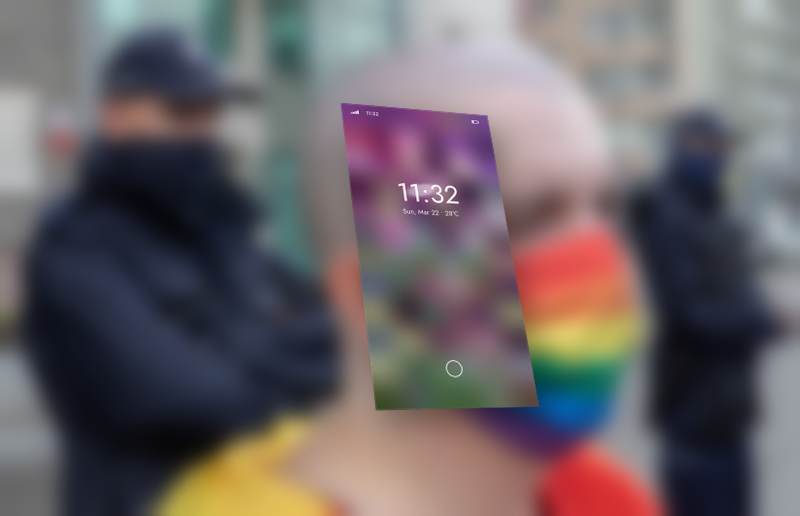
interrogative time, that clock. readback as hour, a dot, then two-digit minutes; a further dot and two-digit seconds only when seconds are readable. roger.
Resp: 11.32
